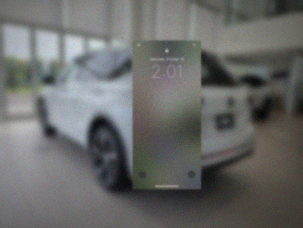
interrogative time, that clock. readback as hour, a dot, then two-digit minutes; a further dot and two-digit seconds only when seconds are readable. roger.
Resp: 2.01
